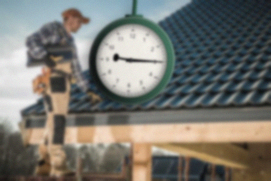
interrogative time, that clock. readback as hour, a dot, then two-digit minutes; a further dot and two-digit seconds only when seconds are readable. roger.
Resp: 9.15
